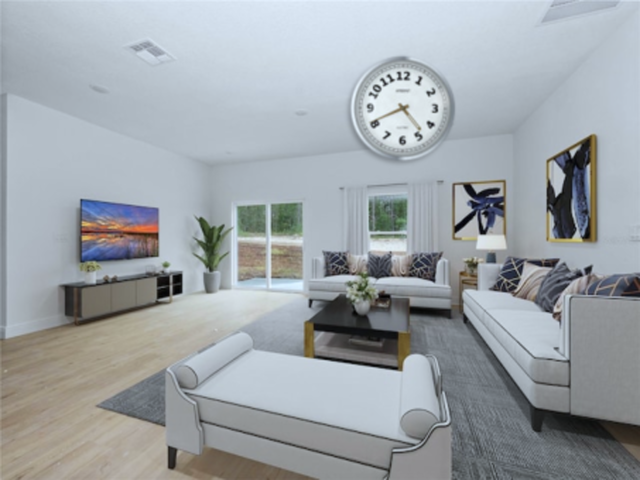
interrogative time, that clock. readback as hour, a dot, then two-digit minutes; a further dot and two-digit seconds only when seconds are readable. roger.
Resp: 4.41
